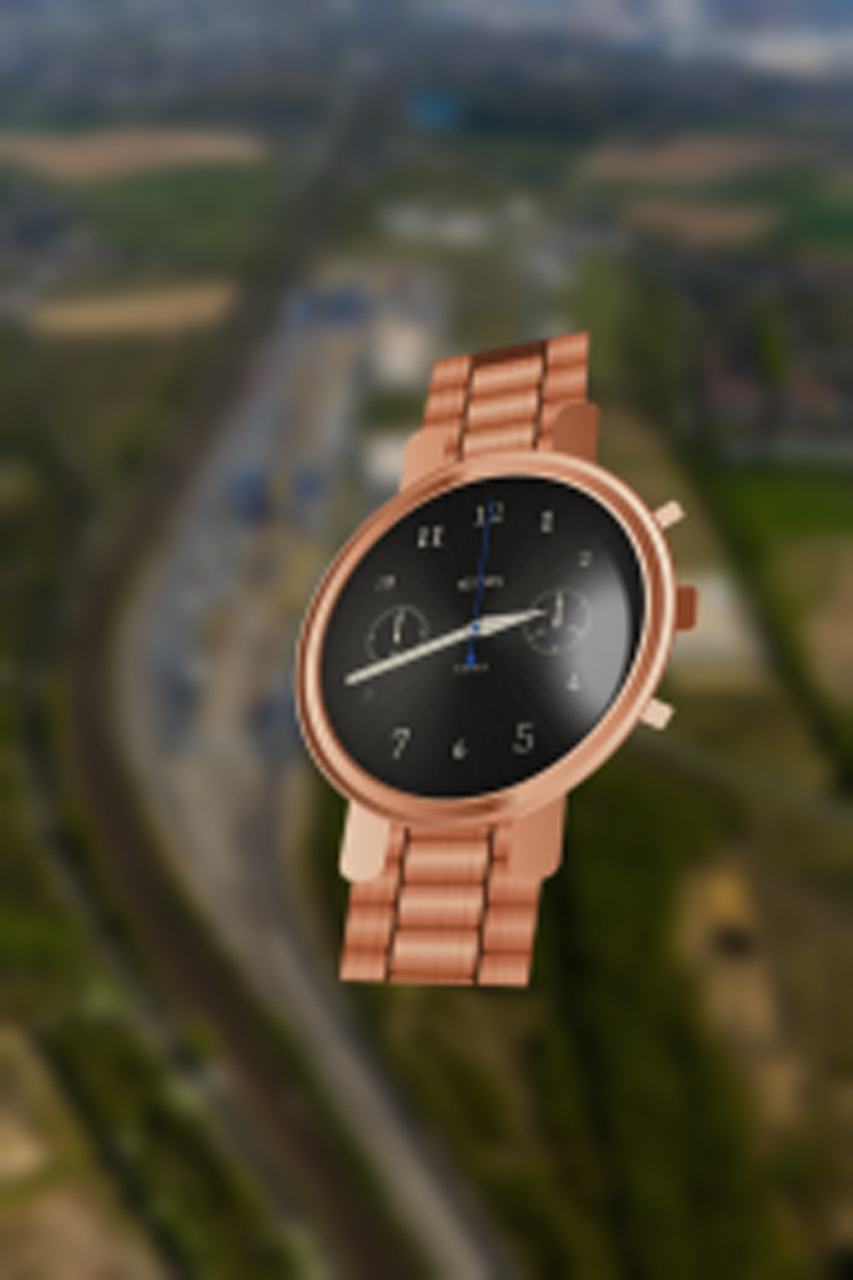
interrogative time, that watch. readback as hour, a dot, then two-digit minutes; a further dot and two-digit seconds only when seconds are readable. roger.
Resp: 2.42
